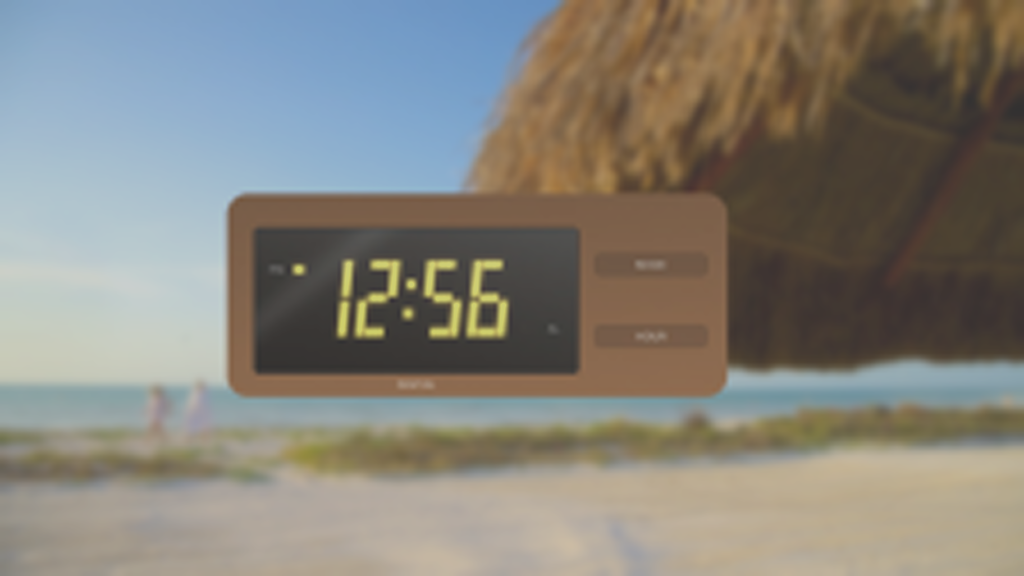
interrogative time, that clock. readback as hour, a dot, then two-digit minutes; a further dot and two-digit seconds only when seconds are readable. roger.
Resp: 12.56
